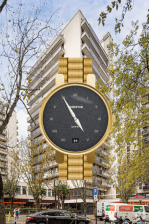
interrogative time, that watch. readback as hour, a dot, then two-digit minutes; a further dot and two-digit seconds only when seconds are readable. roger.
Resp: 4.55
